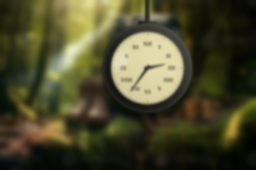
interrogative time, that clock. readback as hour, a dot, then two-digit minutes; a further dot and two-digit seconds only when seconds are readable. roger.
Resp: 2.36
